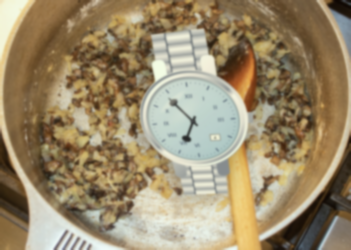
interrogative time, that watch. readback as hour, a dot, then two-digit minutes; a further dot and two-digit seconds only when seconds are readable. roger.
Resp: 6.54
